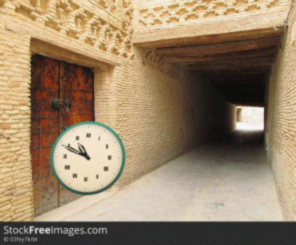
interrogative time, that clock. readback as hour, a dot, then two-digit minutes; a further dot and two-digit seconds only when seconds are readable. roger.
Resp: 10.49
